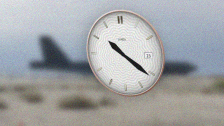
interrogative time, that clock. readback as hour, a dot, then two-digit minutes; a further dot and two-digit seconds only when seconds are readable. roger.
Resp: 10.21
